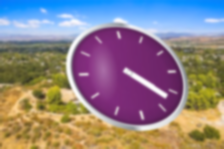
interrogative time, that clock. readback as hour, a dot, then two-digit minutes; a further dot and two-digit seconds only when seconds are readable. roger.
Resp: 4.22
